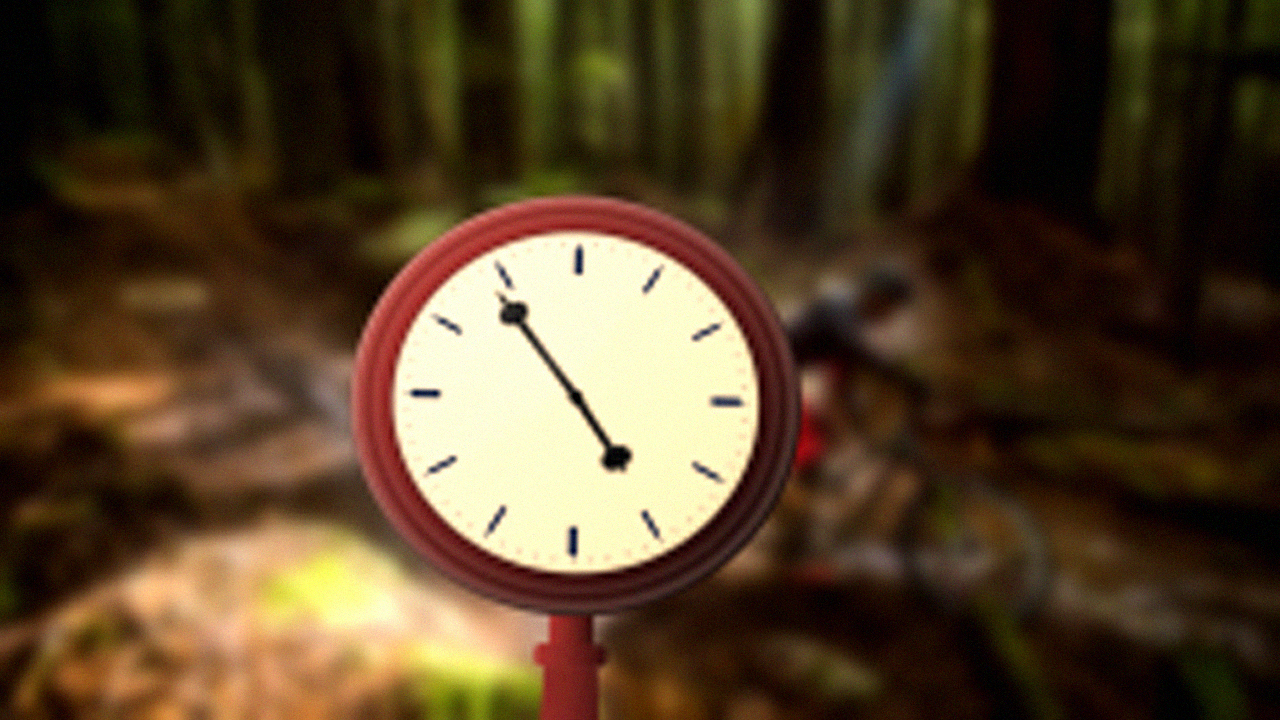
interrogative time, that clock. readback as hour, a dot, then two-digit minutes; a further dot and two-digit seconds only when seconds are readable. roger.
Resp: 4.54
